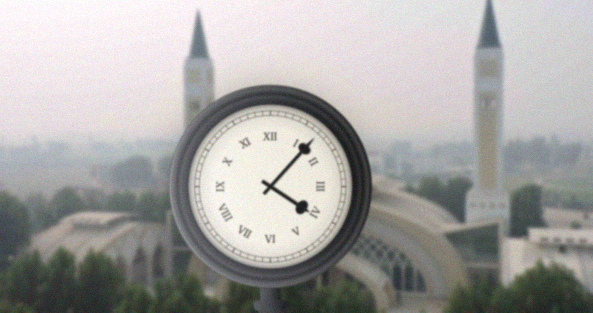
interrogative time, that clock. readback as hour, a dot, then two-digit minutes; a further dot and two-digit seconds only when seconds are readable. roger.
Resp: 4.07
